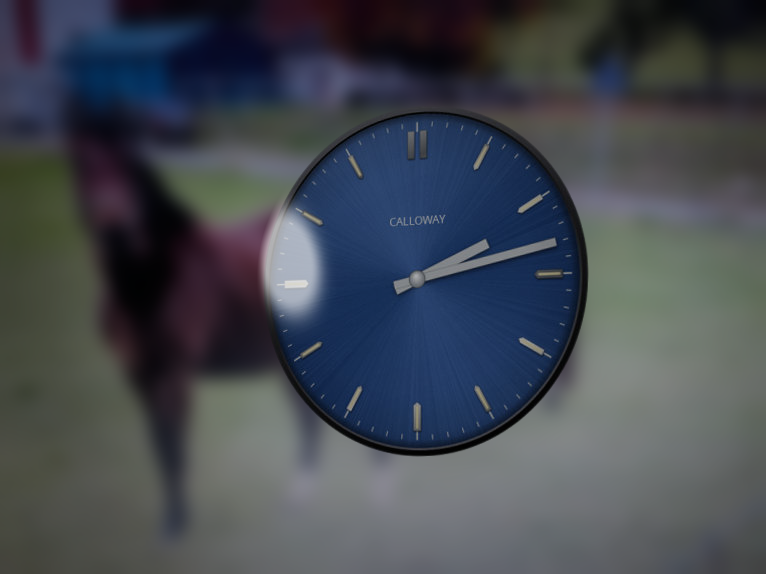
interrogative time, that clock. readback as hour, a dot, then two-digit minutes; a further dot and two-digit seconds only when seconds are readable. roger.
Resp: 2.13
